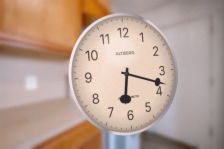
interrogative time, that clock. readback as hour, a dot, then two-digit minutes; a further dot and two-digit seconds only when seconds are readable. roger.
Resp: 6.18
